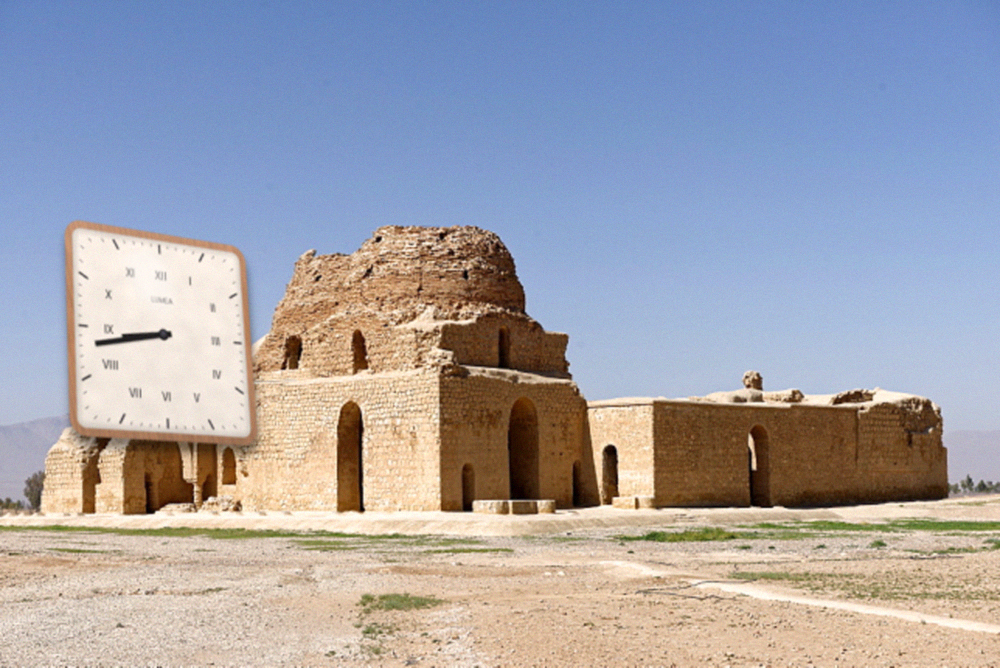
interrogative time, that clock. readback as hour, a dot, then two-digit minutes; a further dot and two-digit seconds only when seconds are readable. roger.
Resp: 8.43
